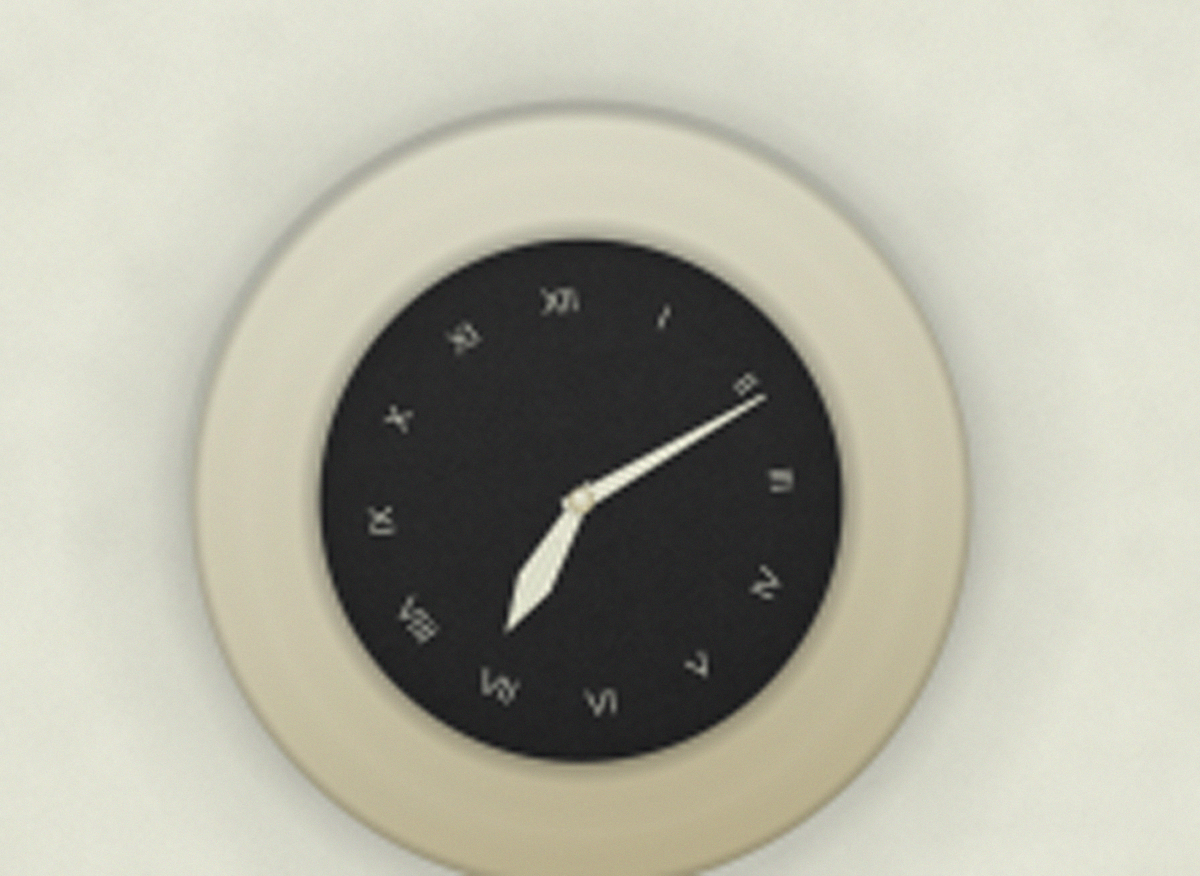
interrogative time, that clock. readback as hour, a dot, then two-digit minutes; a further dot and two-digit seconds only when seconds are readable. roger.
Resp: 7.11
